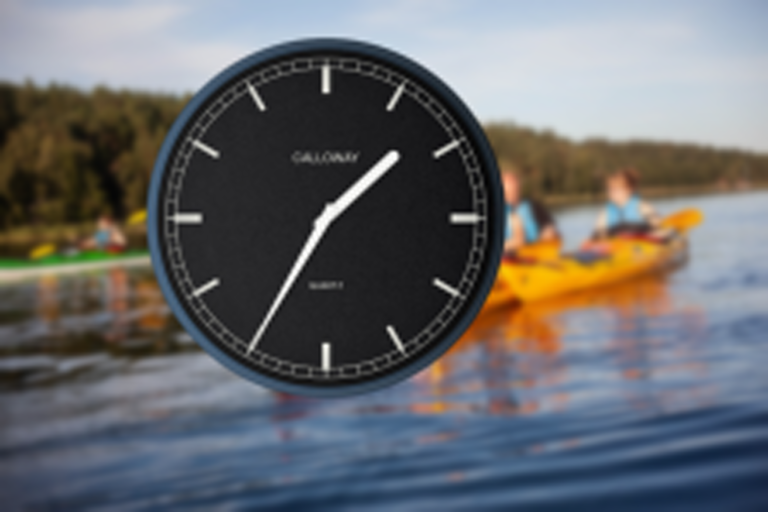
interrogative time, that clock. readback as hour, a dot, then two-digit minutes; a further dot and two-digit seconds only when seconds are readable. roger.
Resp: 1.35
